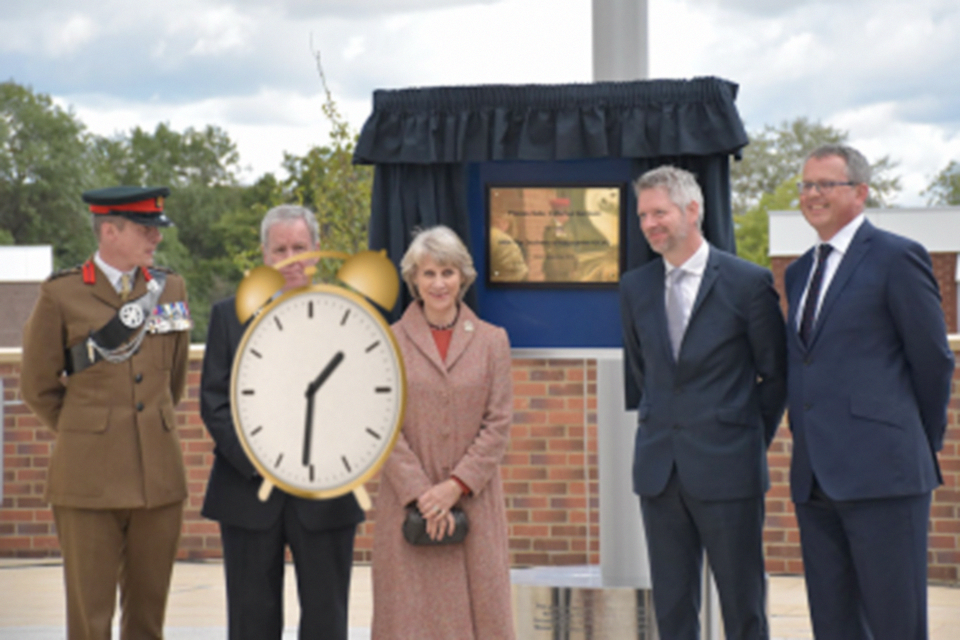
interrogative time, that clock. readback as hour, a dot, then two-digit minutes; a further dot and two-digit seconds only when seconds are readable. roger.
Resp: 1.31
